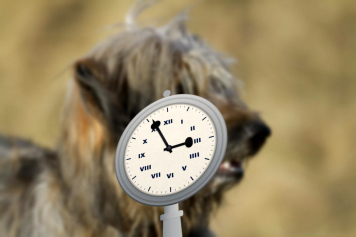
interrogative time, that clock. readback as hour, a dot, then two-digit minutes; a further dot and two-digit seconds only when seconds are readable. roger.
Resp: 2.56
